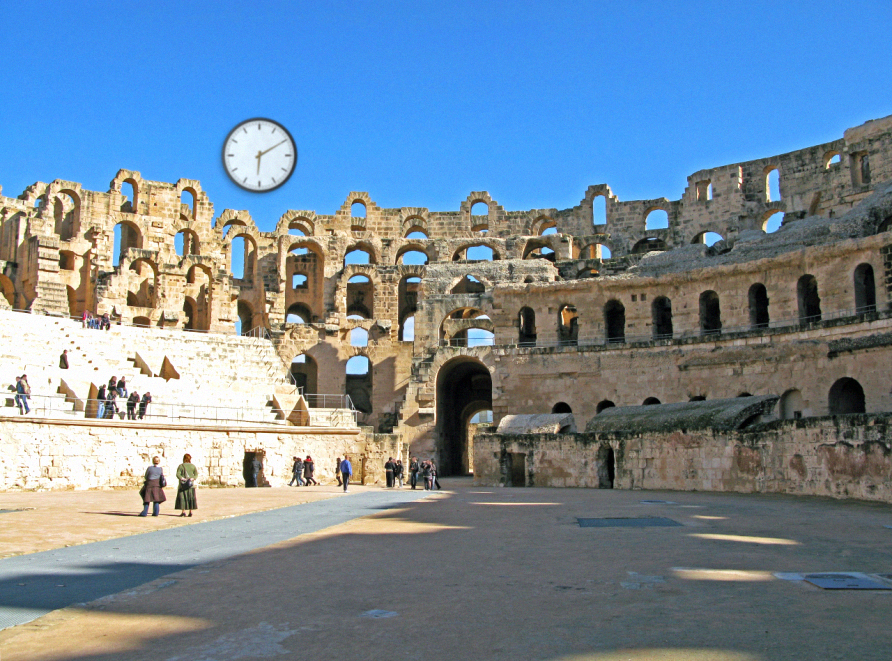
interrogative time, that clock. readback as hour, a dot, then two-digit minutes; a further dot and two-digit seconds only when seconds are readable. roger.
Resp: 6.10
